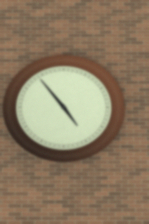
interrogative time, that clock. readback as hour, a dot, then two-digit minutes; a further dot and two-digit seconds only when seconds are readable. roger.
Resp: 4.54
